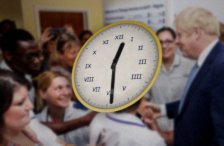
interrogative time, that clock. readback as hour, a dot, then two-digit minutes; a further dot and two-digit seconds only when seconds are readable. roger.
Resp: 12.29
